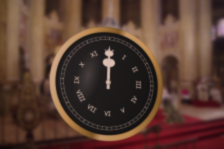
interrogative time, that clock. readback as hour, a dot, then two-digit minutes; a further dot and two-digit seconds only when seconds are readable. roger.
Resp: 12.00
